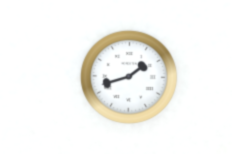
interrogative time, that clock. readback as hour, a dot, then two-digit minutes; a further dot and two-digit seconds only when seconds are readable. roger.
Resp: 1.42
